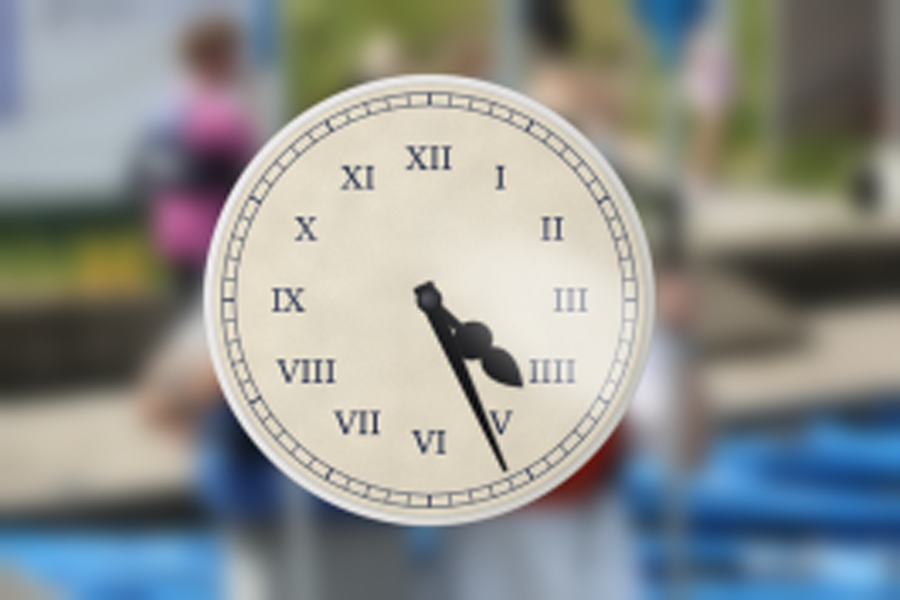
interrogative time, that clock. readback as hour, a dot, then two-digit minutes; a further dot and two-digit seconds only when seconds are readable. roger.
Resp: 4.26
